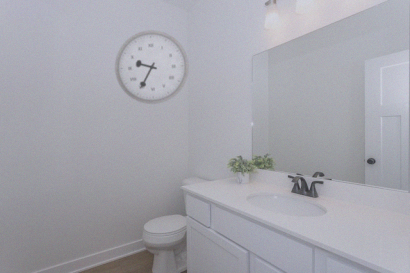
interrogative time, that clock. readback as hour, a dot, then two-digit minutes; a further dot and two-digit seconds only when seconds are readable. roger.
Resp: 9.35
